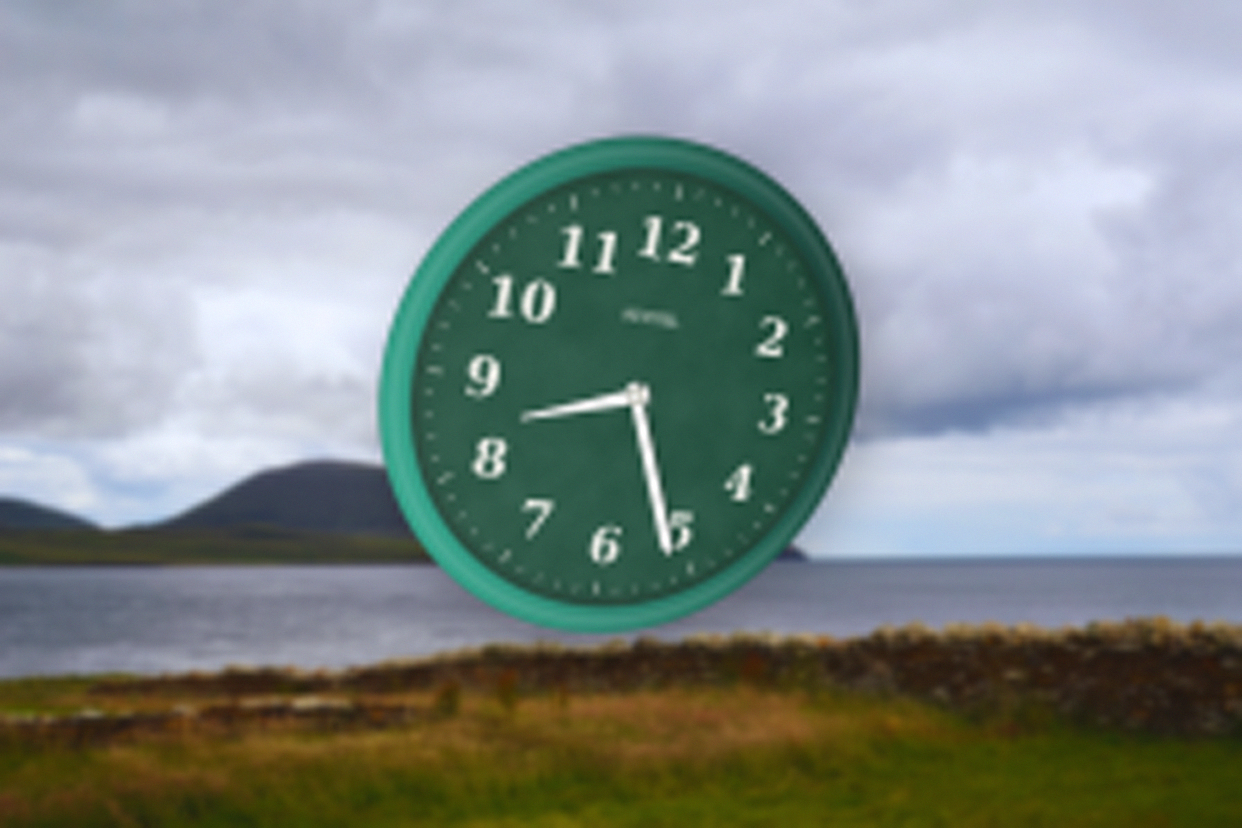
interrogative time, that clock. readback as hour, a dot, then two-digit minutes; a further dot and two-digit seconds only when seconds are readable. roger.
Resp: 8.26
